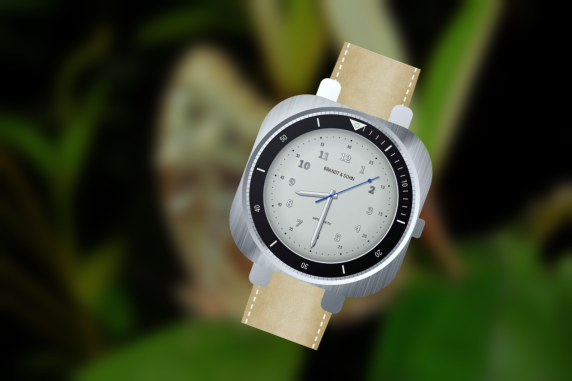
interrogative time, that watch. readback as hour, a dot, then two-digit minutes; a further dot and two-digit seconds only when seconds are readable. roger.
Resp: 8.30.08
